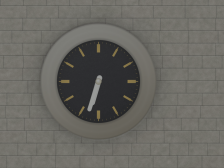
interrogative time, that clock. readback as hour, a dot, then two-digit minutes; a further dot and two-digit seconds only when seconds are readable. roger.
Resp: 6.33
